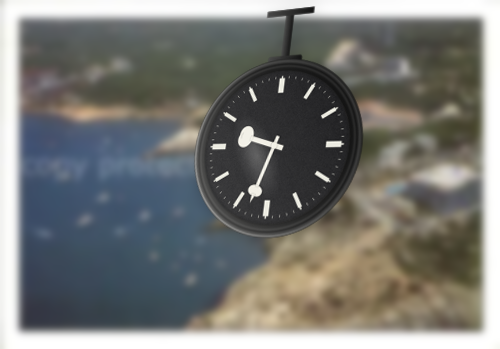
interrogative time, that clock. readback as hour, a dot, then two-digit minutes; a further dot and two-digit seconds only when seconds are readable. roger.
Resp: 9.33
